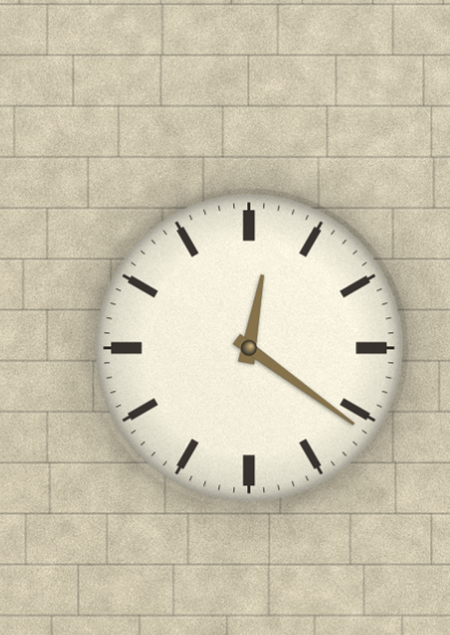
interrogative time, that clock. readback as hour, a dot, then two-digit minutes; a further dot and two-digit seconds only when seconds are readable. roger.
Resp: 12.21
